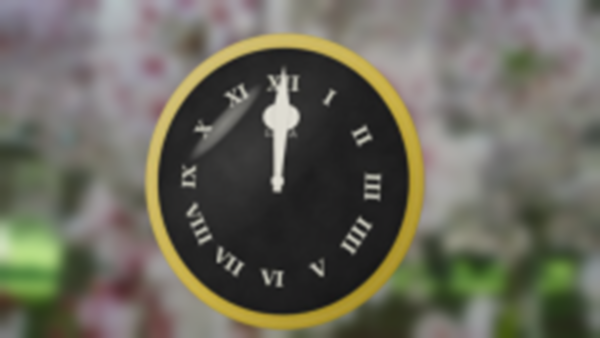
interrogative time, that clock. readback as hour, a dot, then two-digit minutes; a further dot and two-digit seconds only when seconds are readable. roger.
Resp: 12.00
